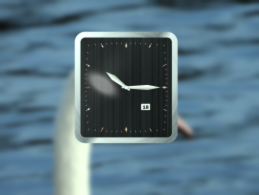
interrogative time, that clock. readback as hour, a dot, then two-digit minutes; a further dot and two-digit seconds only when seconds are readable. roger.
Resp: 10.15
